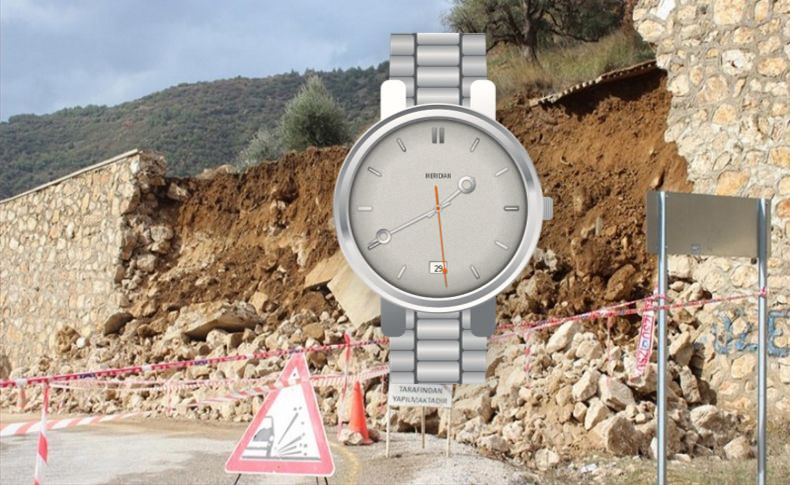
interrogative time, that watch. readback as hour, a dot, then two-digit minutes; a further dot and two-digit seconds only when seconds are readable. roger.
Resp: 1.40.29
